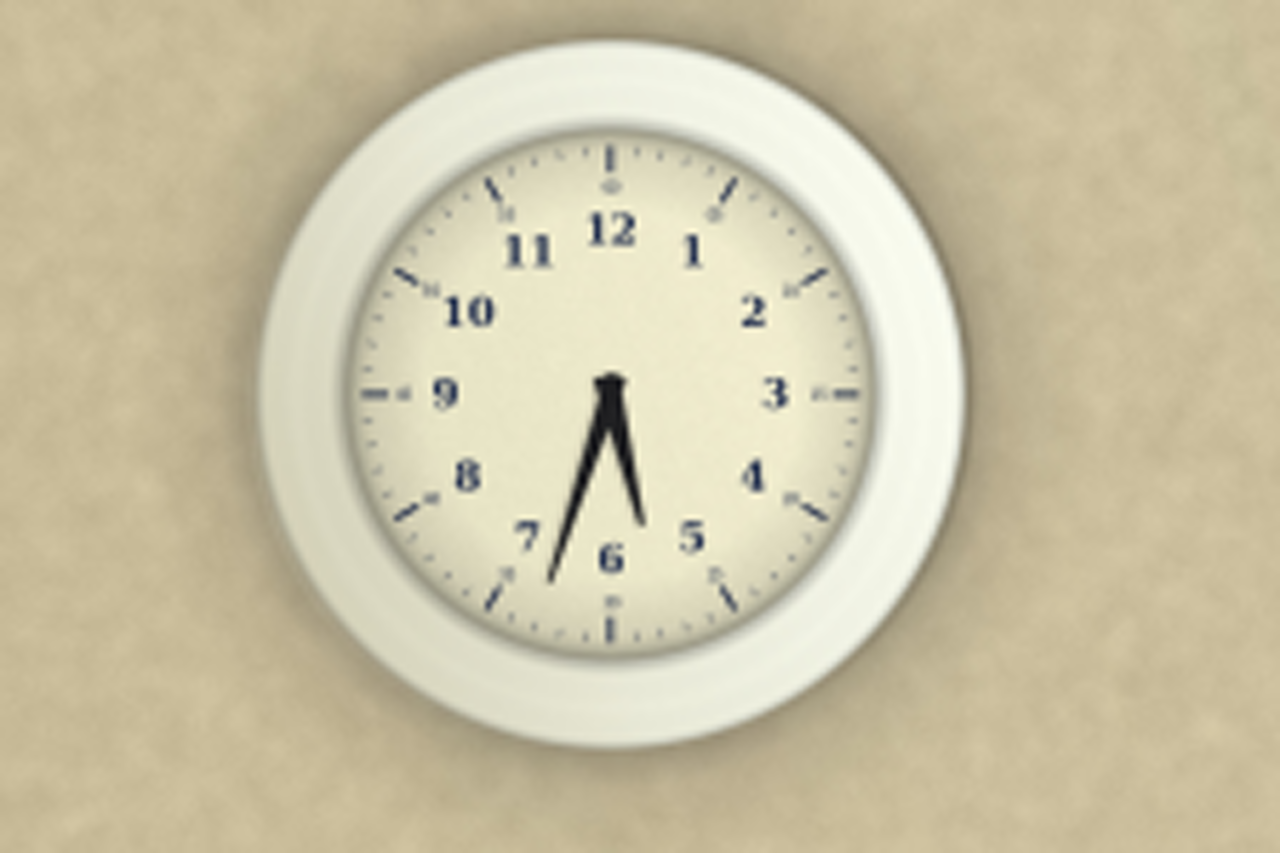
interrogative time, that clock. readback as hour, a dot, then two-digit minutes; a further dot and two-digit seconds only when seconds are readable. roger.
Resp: 5.33
